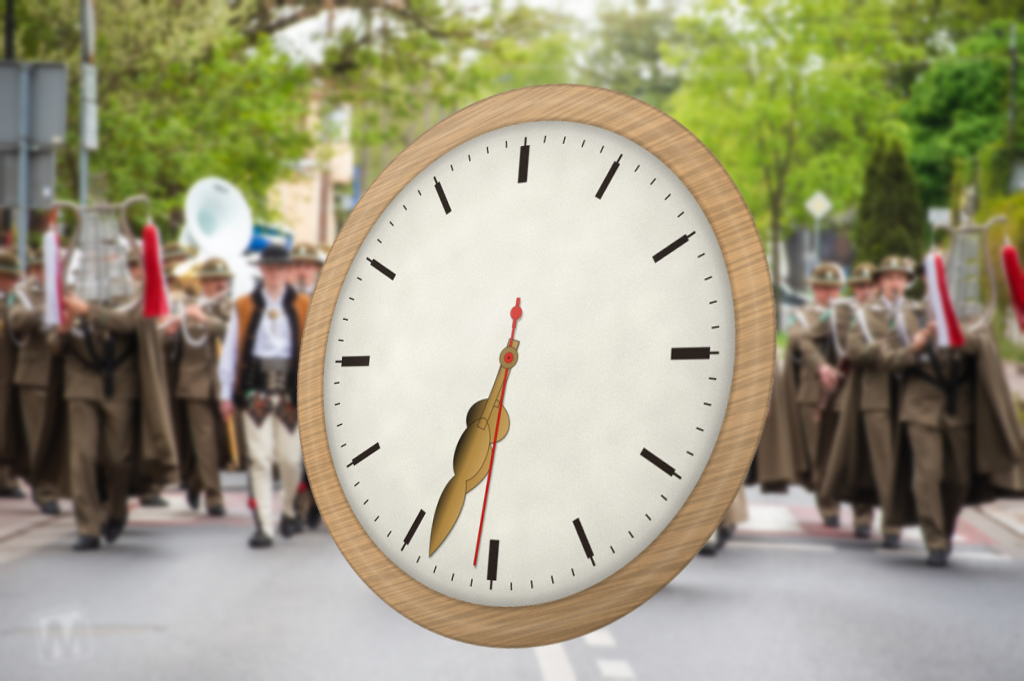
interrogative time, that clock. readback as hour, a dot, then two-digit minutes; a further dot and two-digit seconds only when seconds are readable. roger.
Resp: 6.33.31
